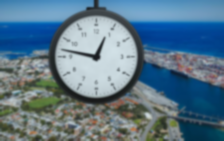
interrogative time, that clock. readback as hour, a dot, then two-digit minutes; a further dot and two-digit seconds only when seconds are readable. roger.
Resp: 12.47
